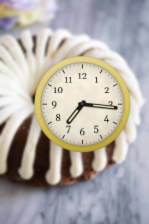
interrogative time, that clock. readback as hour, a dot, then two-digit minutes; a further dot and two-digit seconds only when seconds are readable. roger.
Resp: 7.16
